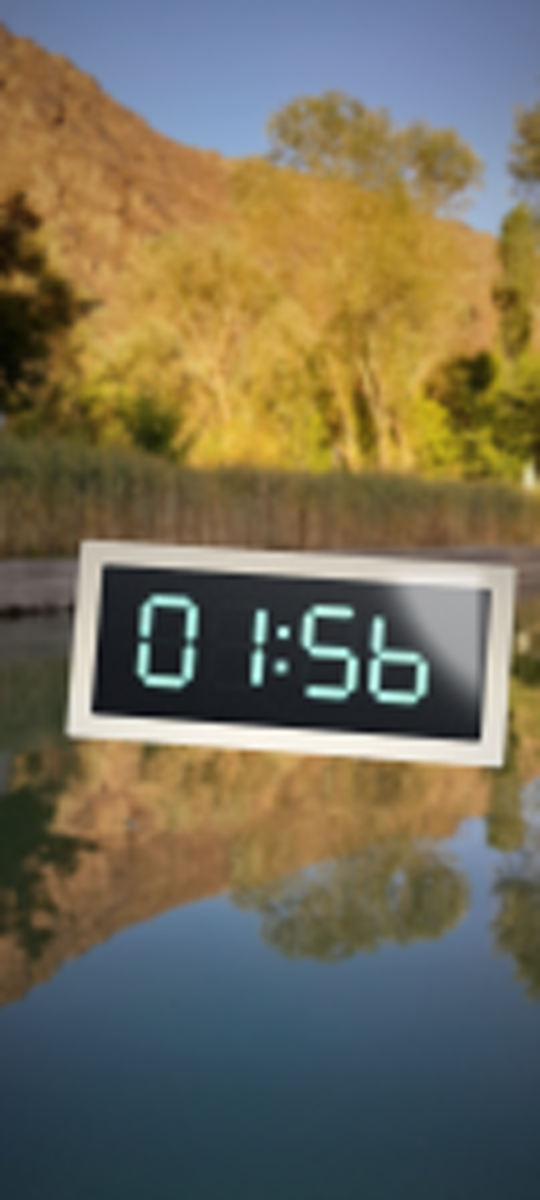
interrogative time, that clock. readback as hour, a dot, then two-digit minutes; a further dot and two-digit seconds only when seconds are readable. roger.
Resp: 1.56
